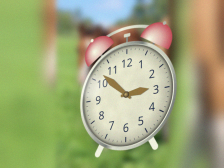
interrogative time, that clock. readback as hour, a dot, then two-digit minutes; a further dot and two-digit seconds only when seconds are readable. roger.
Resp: 2.52
